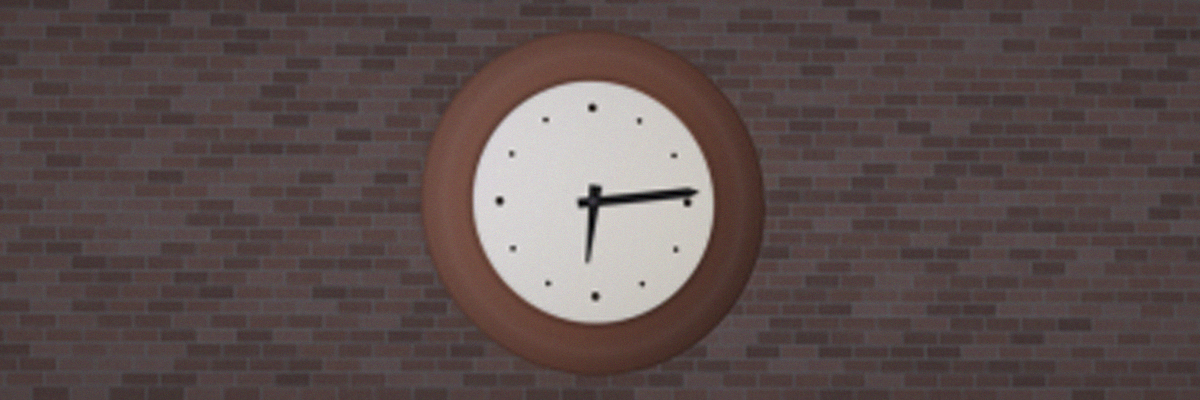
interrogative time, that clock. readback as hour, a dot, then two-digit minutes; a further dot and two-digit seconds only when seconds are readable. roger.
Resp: 6.14
